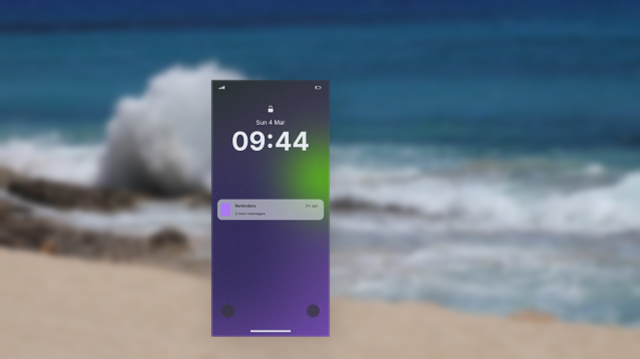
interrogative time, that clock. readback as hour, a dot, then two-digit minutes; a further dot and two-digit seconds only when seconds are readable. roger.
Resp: 9.44
